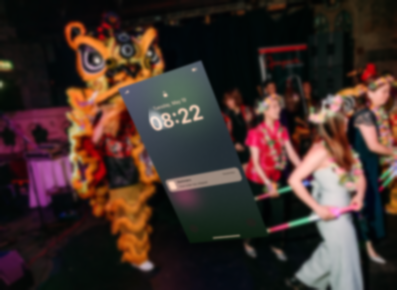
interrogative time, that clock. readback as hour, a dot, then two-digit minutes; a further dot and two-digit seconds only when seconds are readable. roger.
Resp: 8.22
